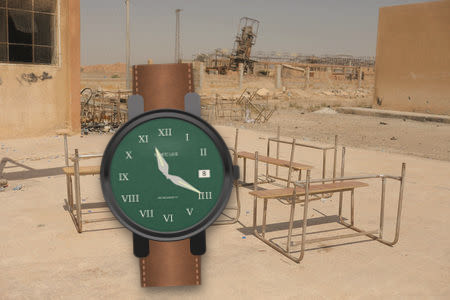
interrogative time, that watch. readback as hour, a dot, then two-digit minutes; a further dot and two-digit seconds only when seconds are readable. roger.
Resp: 11.20
